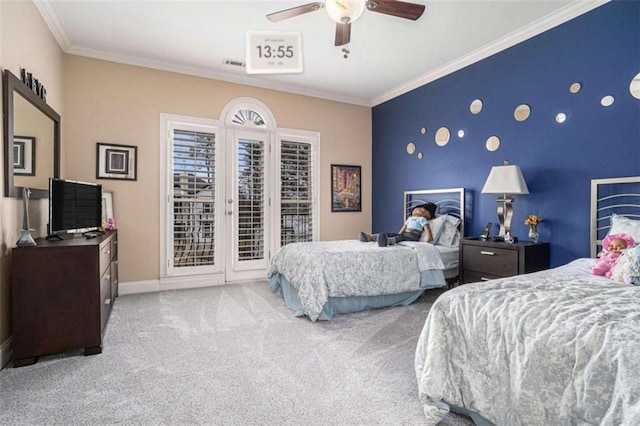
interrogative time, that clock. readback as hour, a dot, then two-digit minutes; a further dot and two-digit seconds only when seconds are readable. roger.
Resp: 13.55
